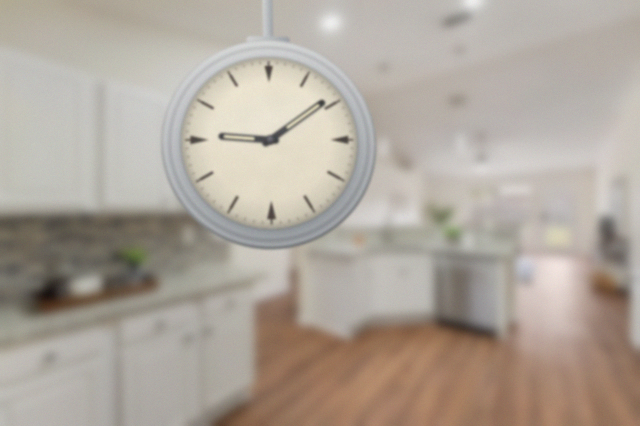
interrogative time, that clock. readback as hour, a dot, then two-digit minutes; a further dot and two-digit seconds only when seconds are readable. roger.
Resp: 9.09
